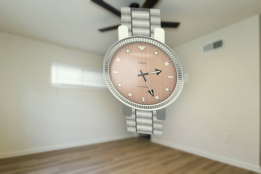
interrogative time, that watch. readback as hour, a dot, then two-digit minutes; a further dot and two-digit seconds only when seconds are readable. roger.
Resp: 2.26
